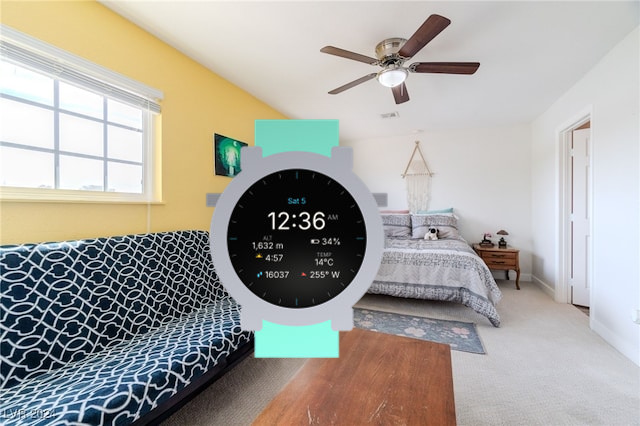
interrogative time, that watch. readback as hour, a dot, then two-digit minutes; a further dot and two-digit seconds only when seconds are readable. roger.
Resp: 12.36
